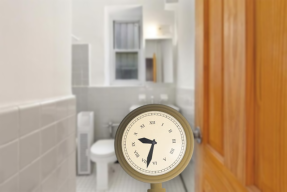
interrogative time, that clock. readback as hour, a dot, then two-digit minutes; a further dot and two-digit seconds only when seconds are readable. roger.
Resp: 9.33
